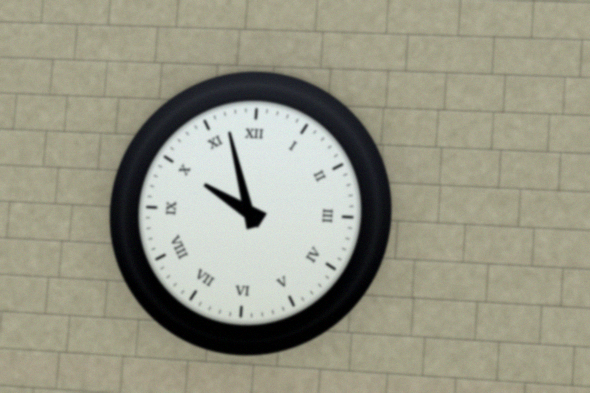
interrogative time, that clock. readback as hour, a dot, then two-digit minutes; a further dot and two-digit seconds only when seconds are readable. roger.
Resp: 9.57
